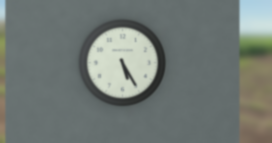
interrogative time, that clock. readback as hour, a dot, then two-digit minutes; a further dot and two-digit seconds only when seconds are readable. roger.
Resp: 5.25
